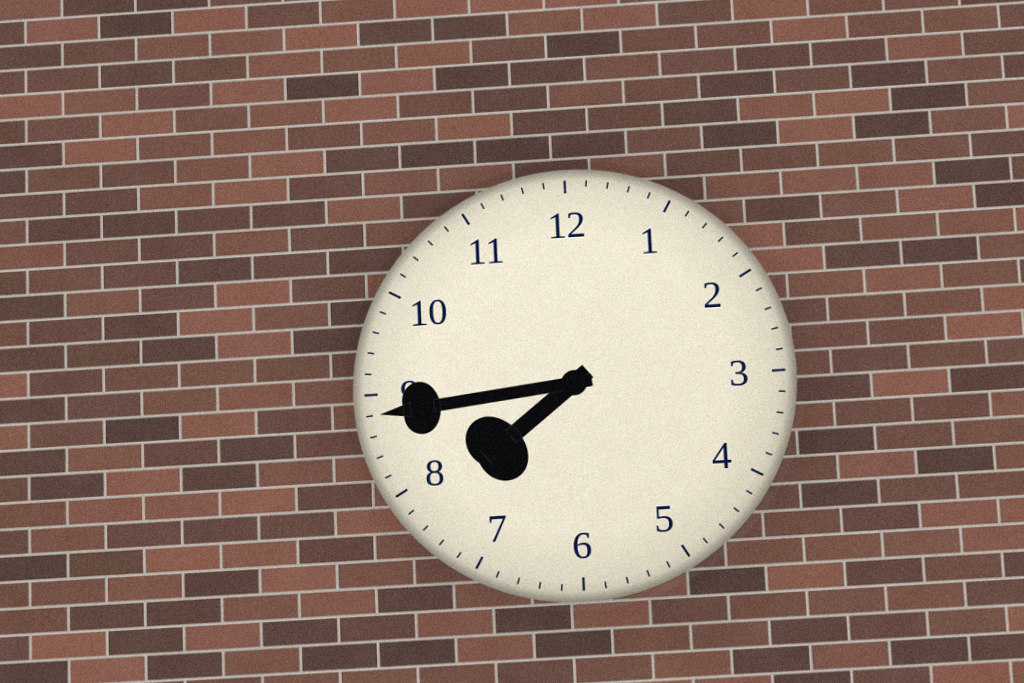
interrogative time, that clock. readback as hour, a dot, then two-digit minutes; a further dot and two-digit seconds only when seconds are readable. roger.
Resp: 7.44
